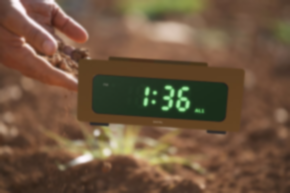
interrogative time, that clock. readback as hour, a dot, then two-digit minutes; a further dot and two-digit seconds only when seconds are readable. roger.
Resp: 1.36
